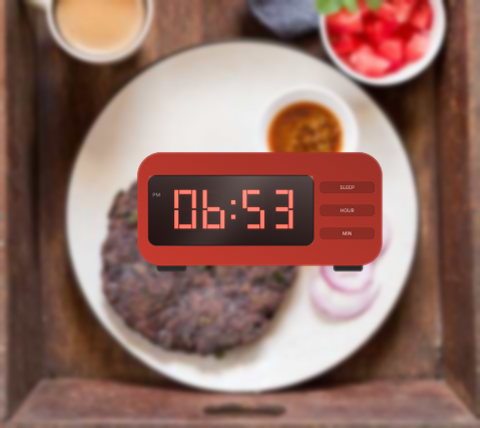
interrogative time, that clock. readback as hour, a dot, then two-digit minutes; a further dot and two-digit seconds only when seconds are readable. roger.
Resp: 6.53
